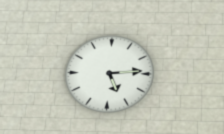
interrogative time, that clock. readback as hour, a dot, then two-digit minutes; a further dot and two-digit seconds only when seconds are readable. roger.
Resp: 5.14
